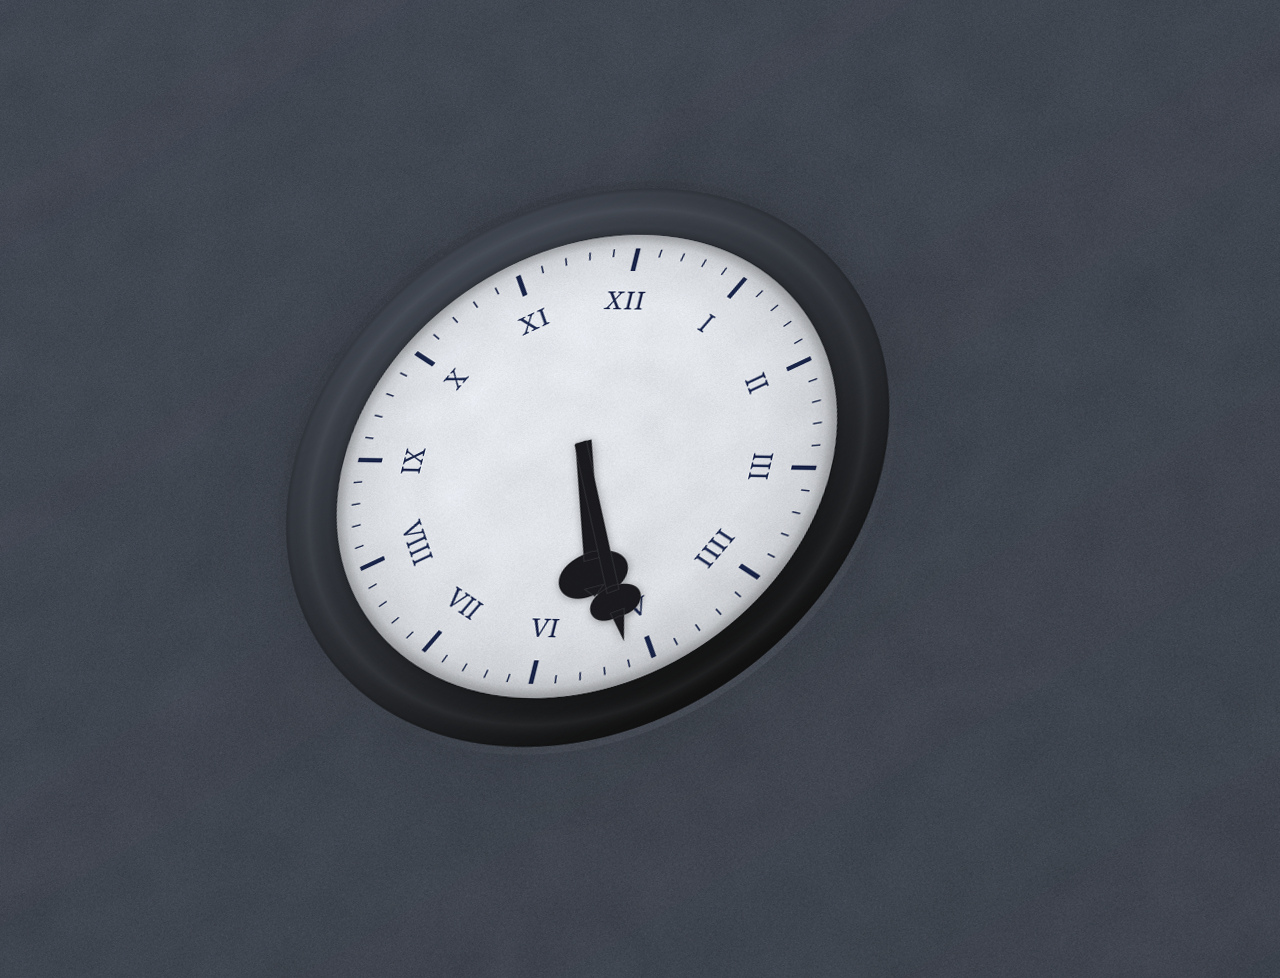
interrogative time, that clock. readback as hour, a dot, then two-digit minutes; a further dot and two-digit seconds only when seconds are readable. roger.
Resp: 5.26
